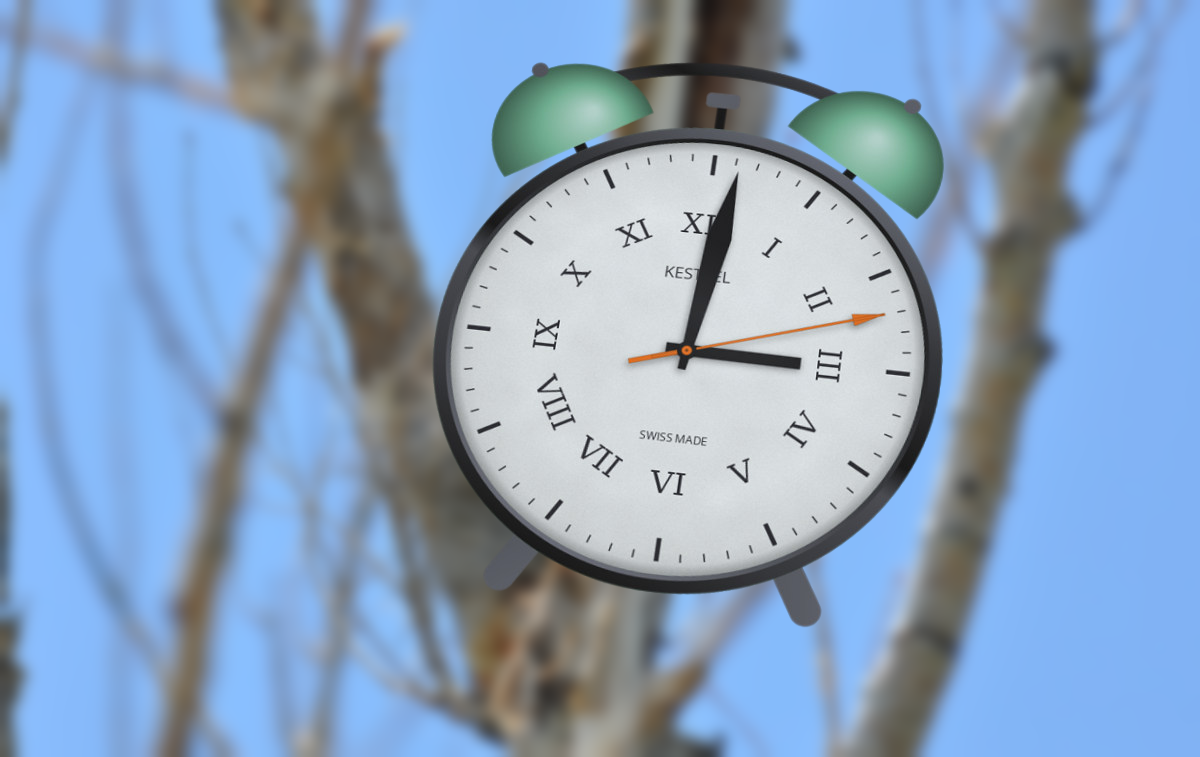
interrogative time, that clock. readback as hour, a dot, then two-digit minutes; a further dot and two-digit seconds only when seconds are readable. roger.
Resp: 3.01.12
